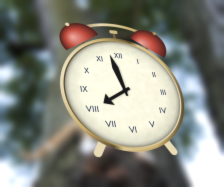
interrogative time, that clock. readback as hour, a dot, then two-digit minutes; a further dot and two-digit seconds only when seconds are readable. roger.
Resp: 7.58
